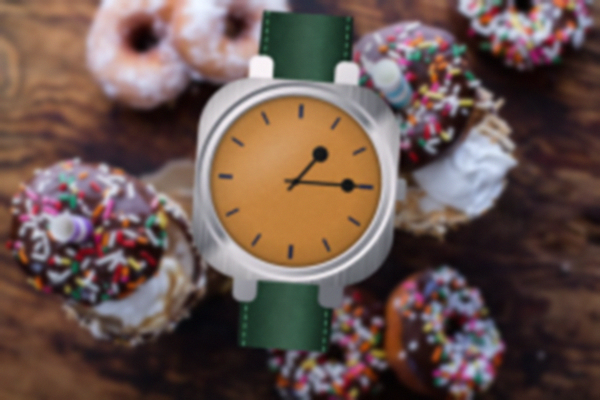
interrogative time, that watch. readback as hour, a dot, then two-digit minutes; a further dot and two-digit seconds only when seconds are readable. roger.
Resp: 1.15
